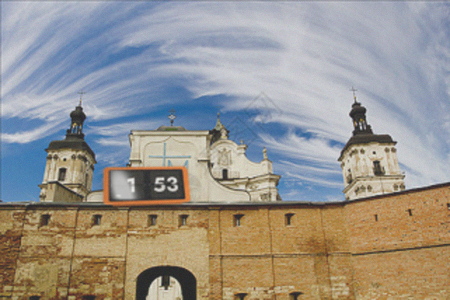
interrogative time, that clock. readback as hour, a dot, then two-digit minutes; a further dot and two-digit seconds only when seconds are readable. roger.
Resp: 1.53
